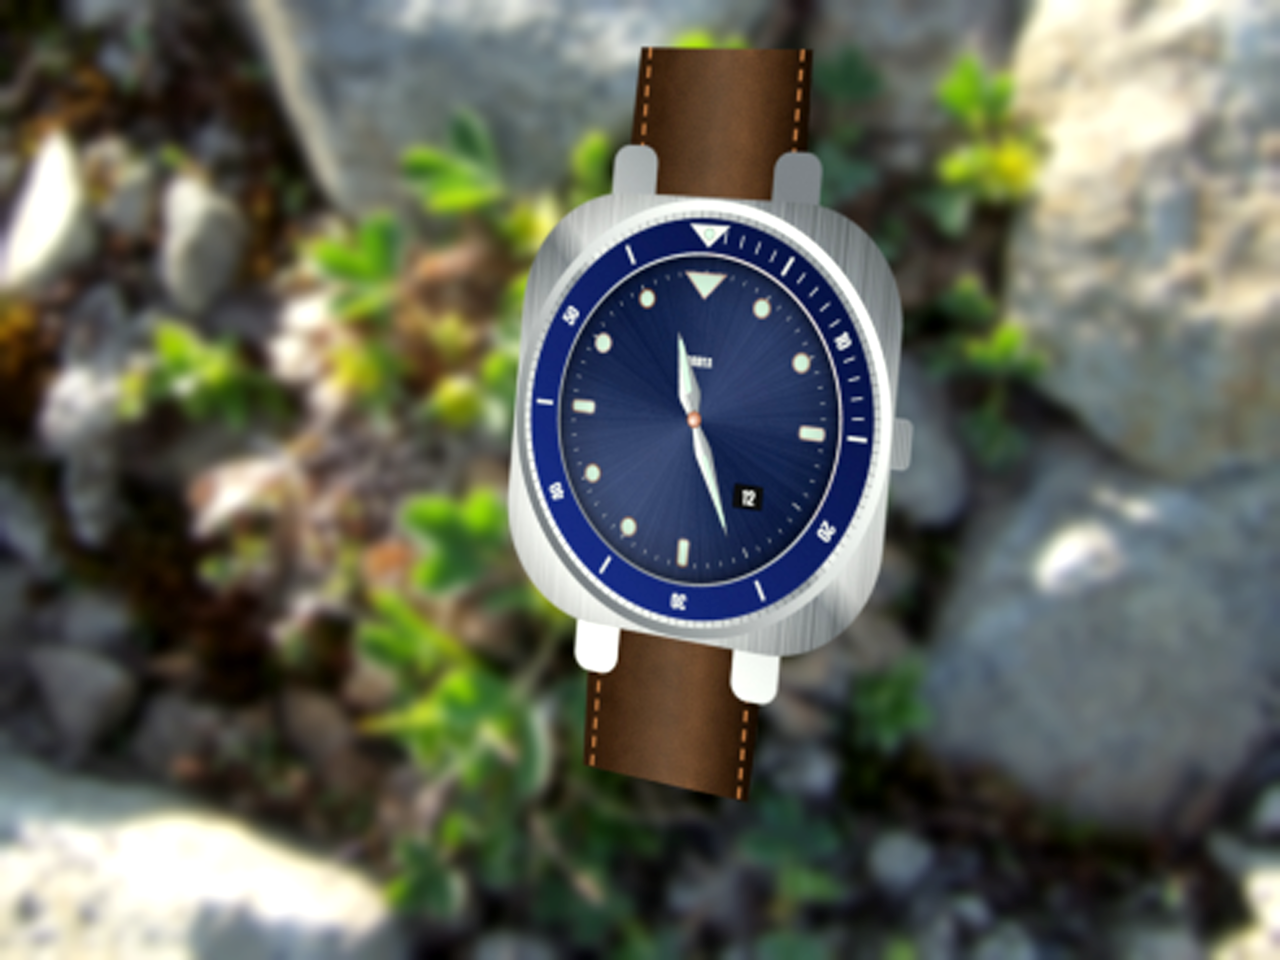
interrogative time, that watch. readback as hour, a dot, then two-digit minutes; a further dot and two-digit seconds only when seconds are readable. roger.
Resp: 11.26
